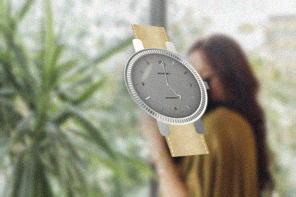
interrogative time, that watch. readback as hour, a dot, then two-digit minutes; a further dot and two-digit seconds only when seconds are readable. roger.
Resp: 5.01
